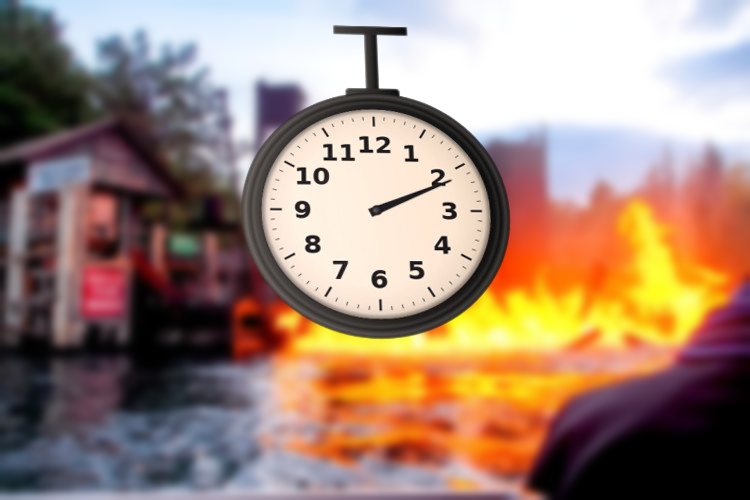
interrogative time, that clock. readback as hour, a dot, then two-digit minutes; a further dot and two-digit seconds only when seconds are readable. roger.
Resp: 2.11
